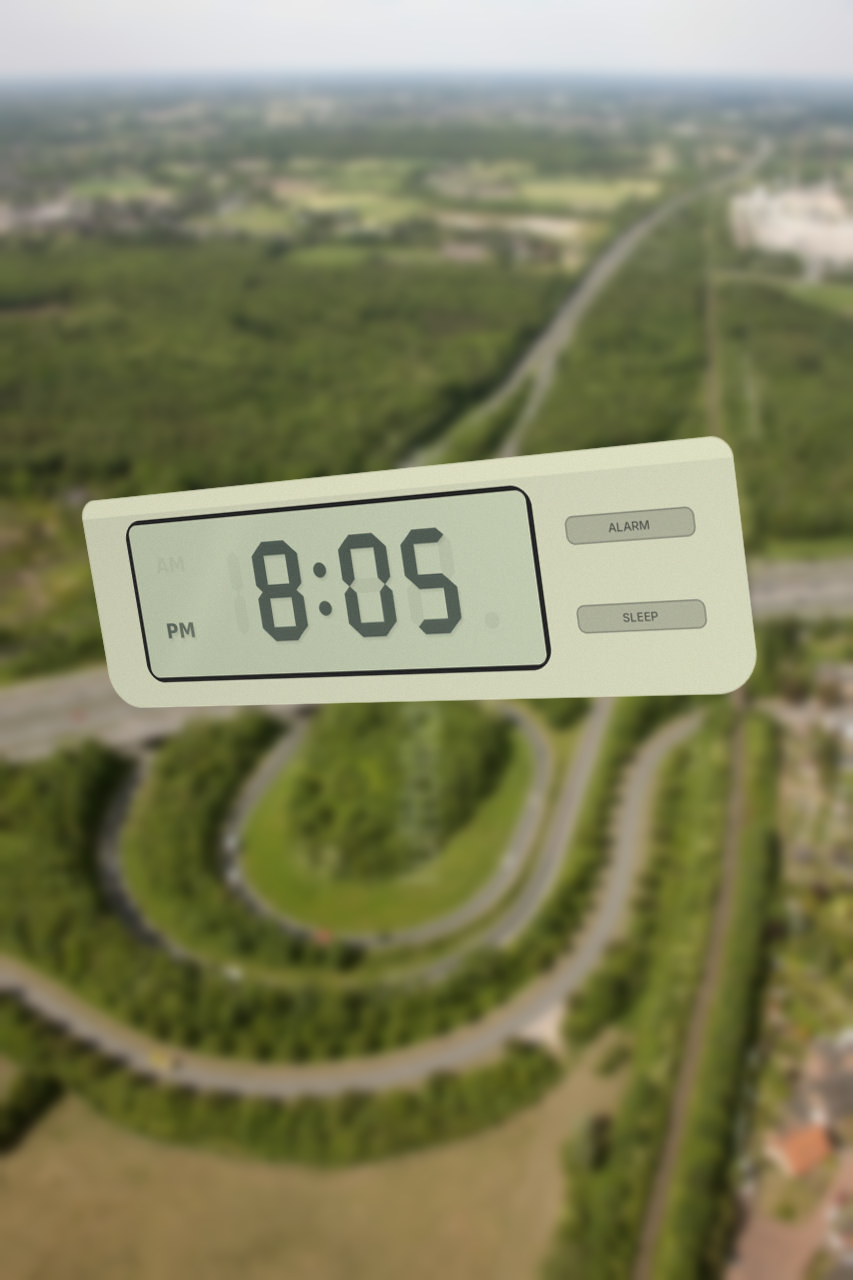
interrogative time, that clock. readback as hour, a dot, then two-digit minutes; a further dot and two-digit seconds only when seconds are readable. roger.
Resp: 8.05
